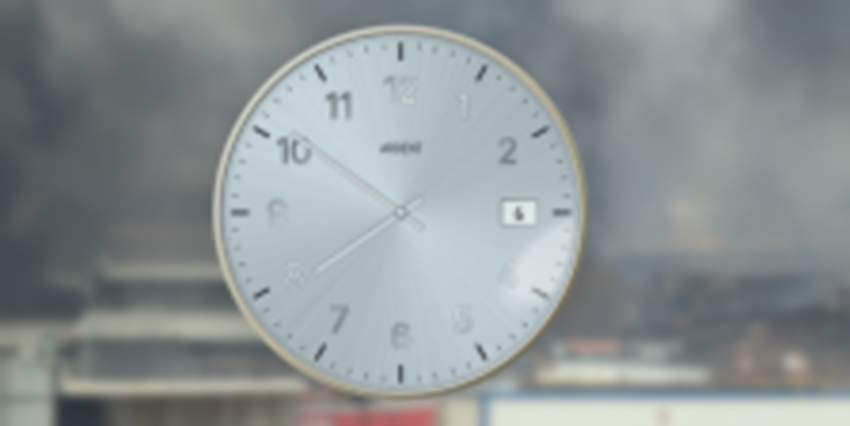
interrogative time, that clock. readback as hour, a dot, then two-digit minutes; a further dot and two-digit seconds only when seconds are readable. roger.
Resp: 7.51
